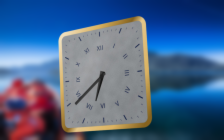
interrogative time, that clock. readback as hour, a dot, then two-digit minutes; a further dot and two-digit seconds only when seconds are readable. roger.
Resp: 6.39
